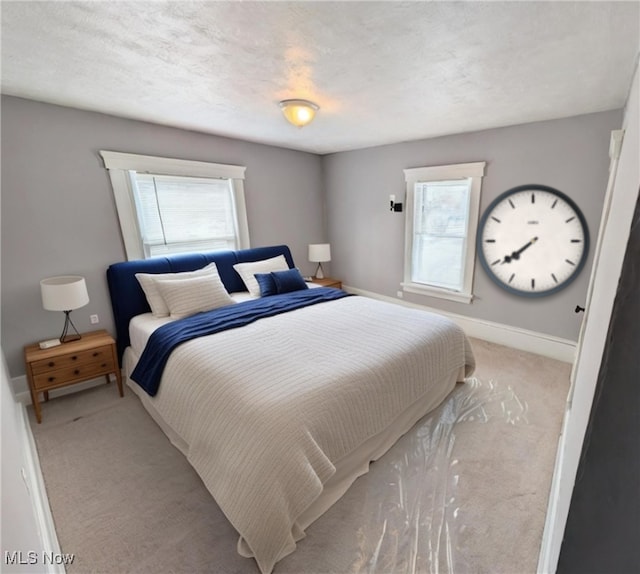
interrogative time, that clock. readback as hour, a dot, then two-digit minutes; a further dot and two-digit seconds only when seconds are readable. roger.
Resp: 7.39
